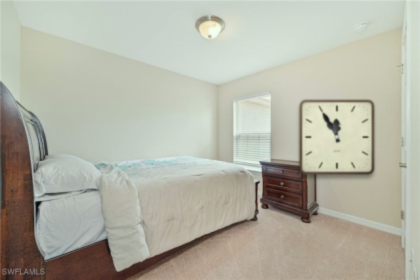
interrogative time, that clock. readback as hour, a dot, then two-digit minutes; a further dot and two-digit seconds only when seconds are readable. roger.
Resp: 11.55
